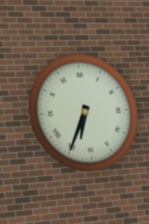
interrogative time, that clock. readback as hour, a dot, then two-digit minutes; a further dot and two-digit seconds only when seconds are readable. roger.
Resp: 6.35
